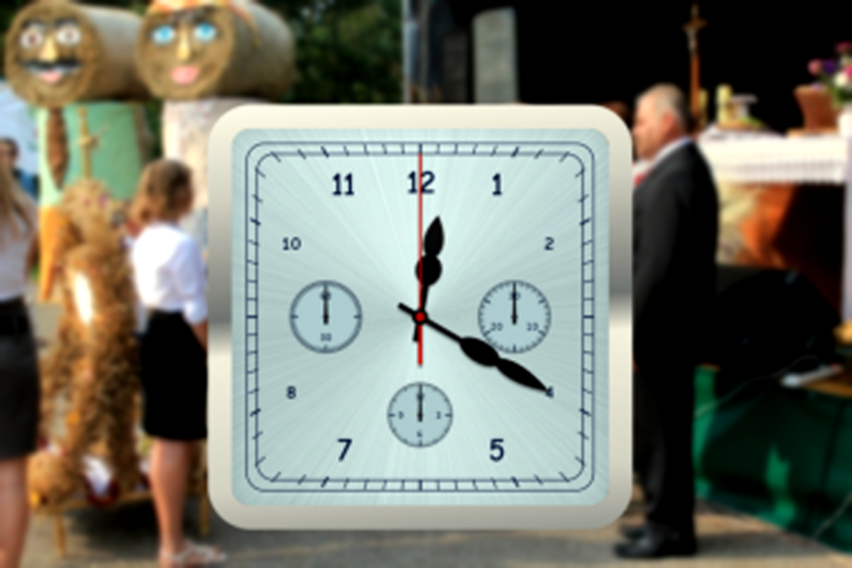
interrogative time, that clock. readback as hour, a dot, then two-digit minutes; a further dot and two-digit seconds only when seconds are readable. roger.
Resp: 12.20
